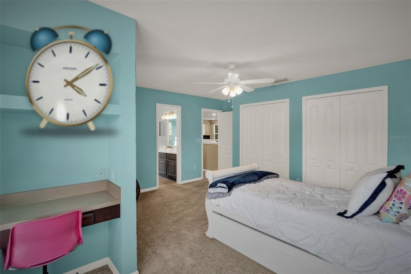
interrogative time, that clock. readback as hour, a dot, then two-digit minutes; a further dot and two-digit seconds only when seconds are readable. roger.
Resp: 4.09
